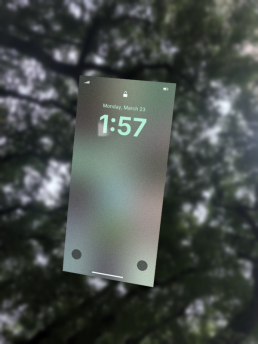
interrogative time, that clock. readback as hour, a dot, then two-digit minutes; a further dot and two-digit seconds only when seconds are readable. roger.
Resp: 1.57
